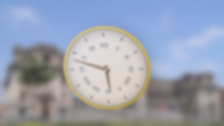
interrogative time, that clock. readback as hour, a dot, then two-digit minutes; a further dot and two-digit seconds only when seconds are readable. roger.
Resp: 5.48
